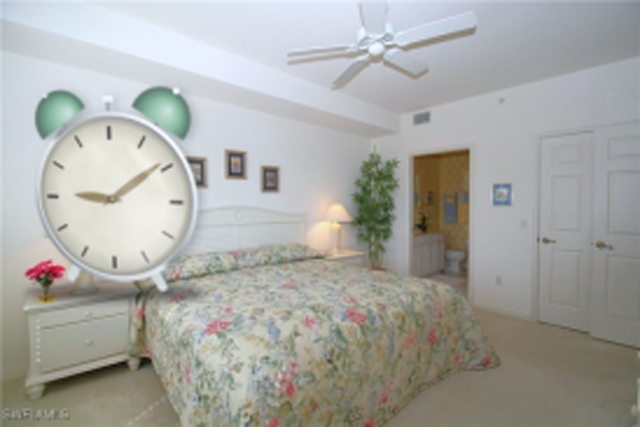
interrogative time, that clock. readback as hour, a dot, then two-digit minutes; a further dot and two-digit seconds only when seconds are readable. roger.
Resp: 9.09
